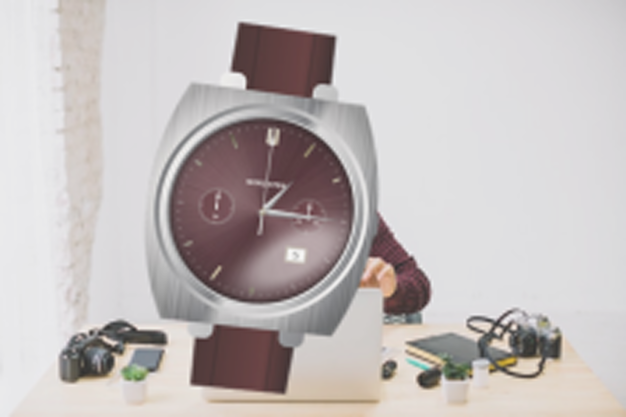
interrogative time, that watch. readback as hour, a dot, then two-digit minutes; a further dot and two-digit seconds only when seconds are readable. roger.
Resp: 1.15
